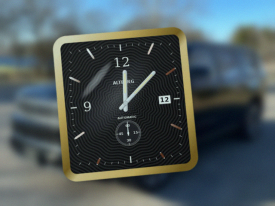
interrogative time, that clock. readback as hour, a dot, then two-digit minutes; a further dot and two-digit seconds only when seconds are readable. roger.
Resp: 12.08
